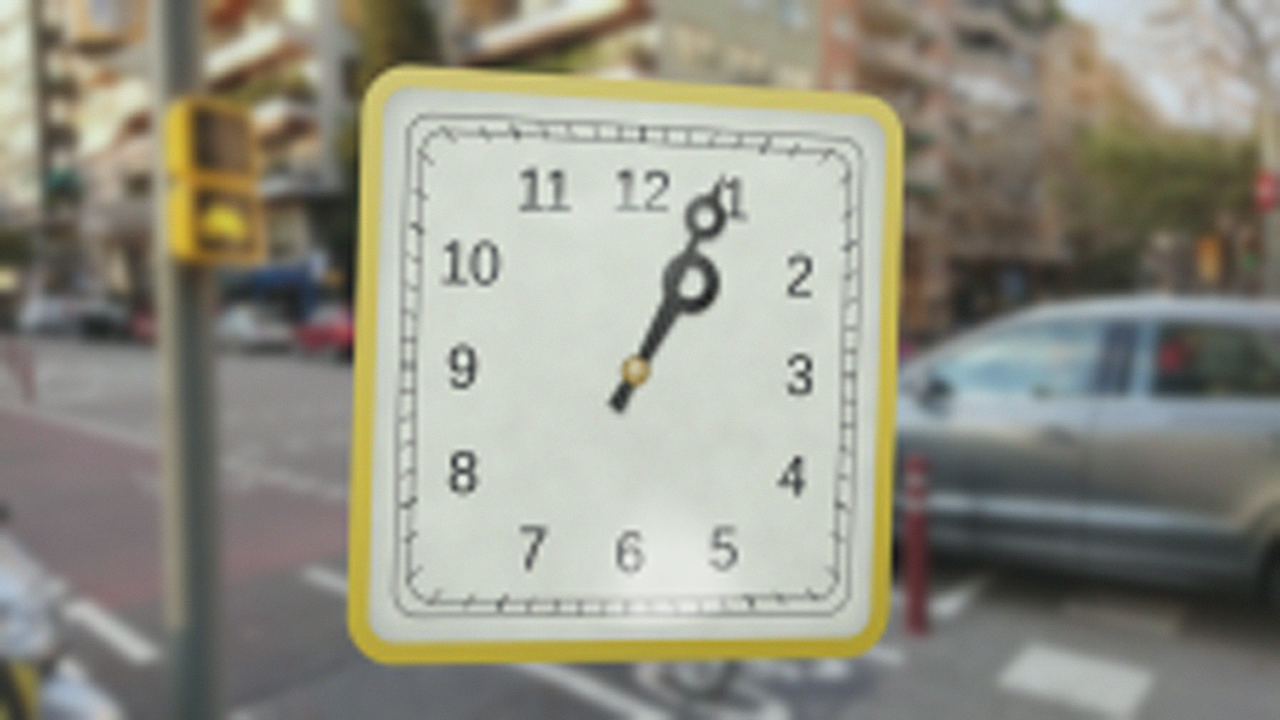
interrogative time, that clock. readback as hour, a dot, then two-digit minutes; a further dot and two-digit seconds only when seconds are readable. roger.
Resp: 1.04
